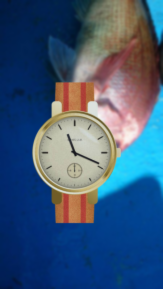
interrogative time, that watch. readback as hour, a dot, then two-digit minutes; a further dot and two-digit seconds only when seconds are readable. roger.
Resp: 11.19
